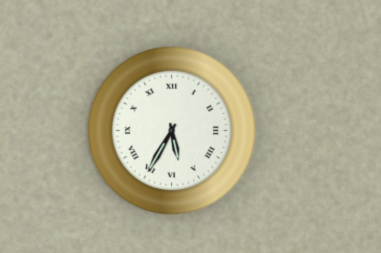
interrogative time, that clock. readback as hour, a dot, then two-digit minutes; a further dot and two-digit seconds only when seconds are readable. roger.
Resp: 5.35
